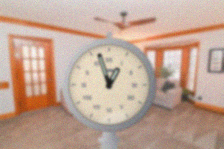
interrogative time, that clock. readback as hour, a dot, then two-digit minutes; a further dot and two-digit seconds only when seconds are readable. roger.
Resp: 12.57
